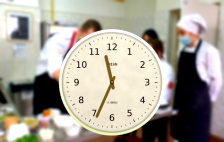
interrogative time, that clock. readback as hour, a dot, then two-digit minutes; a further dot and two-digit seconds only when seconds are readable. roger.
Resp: 11.34
